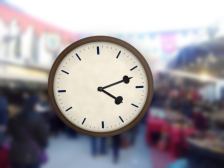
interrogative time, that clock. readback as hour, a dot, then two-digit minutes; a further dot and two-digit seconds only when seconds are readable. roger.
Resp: 4.12
